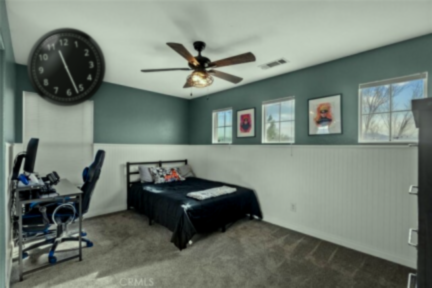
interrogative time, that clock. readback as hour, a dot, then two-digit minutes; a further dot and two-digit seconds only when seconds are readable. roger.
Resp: 11.27
